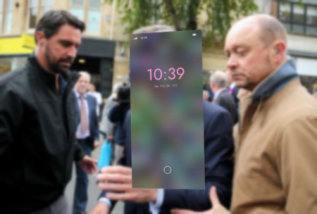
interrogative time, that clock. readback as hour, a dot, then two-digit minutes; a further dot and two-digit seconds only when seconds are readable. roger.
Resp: 10.39
